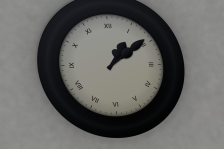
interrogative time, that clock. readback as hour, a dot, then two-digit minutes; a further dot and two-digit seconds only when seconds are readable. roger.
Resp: 1.09
